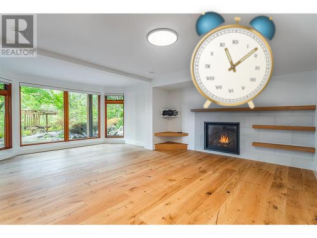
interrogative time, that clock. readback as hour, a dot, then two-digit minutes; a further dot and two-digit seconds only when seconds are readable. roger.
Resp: 11.08
